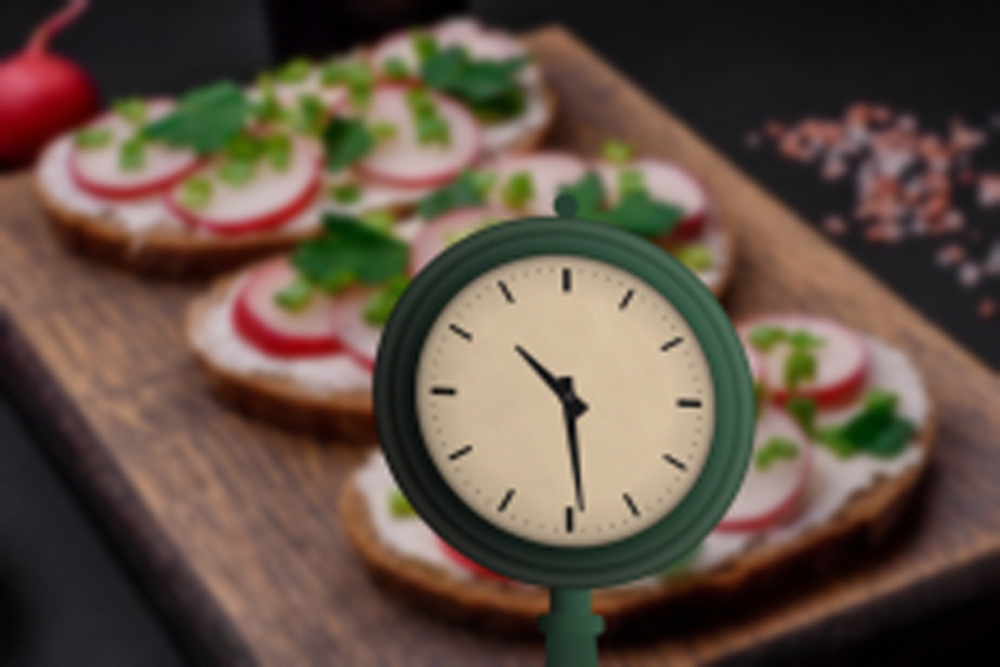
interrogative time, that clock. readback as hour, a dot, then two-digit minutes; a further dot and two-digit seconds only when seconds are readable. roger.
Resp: 10.29
